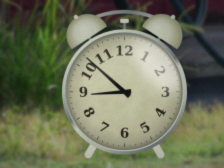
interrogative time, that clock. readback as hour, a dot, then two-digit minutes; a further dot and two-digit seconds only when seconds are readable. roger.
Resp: 8.52
